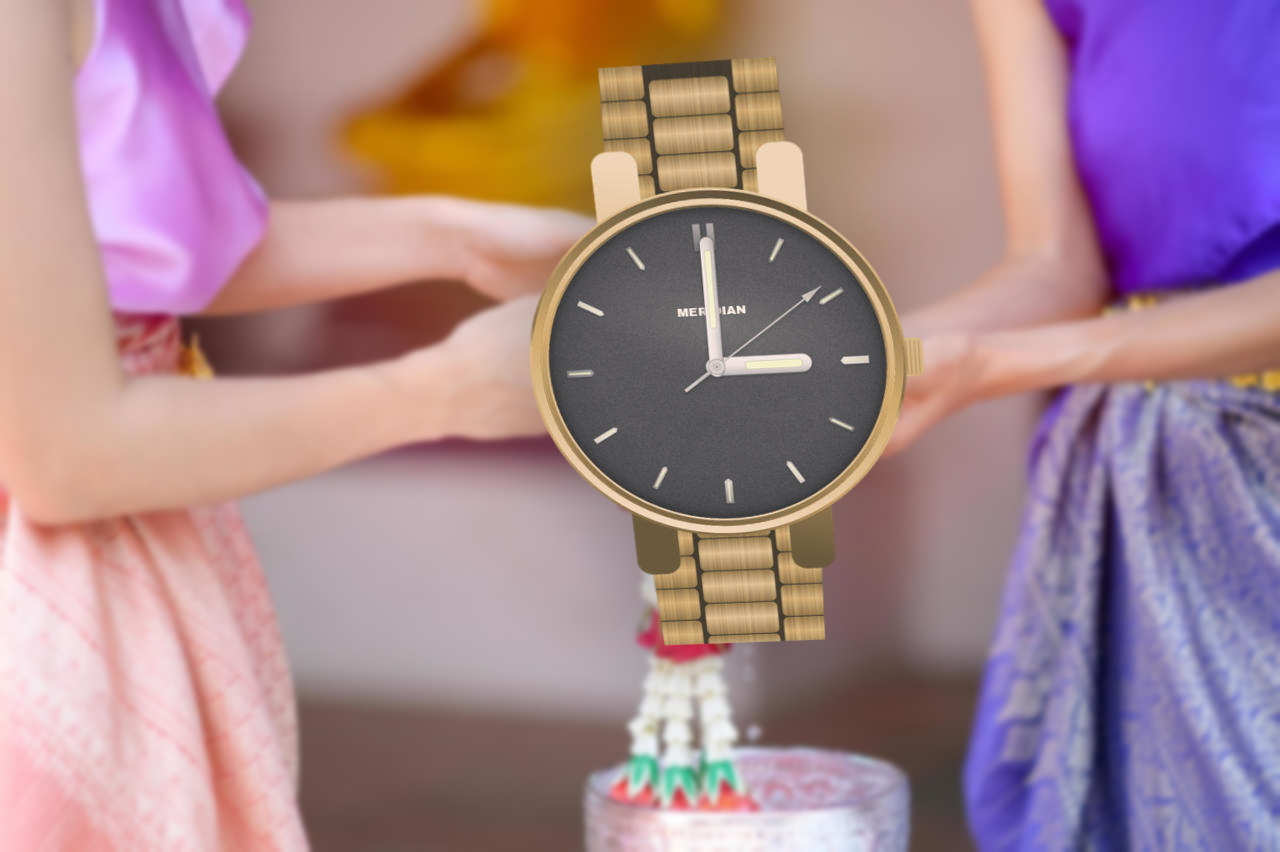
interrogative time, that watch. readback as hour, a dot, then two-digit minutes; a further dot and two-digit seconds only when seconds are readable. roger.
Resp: 3.00.09
